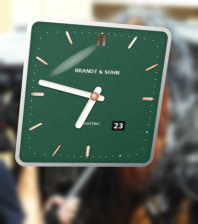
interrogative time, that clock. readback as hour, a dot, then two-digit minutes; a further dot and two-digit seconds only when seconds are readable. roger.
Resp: 6.47
